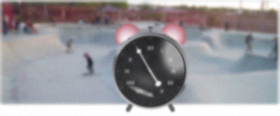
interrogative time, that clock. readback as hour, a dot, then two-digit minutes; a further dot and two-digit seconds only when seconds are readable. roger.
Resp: 4.55
